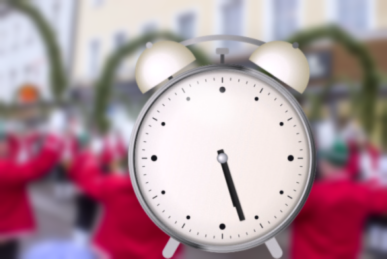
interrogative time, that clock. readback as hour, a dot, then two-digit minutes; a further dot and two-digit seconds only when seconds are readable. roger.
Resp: 5.27
